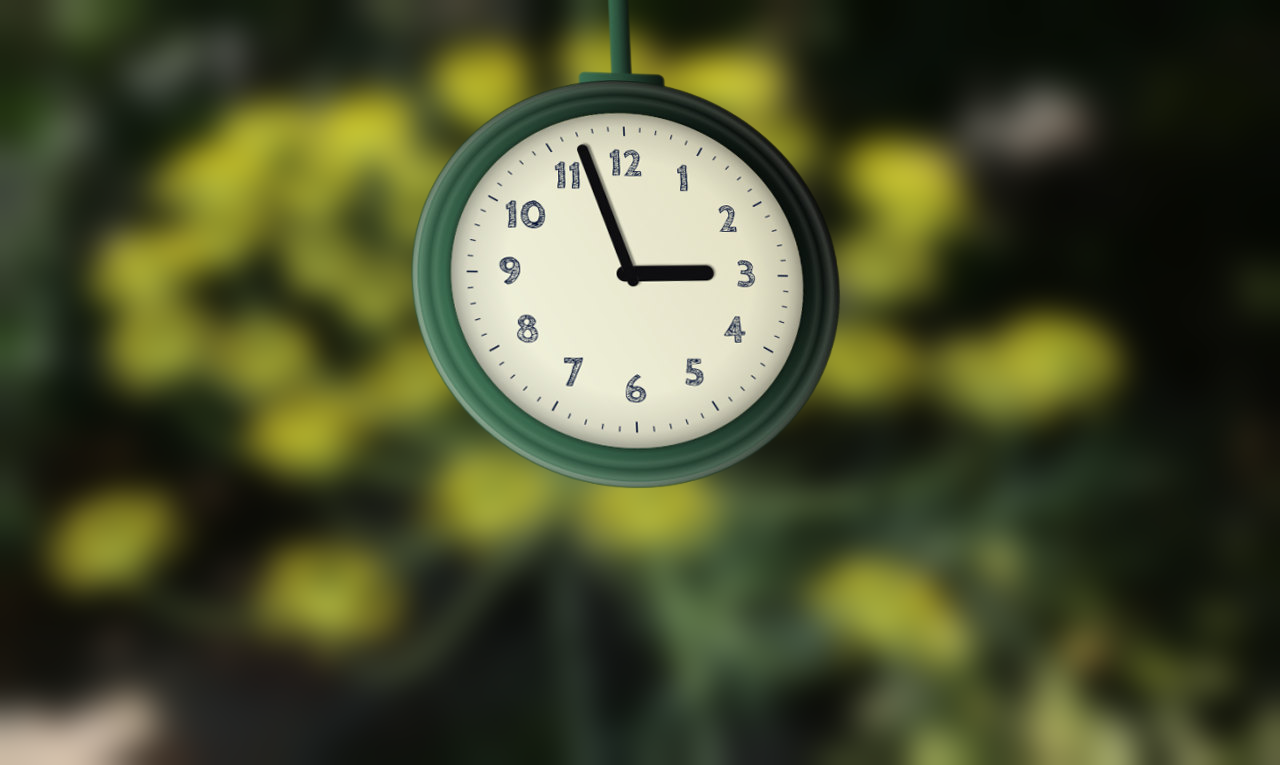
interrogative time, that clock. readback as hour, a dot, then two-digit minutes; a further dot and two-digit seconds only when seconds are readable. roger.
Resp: 2.57
